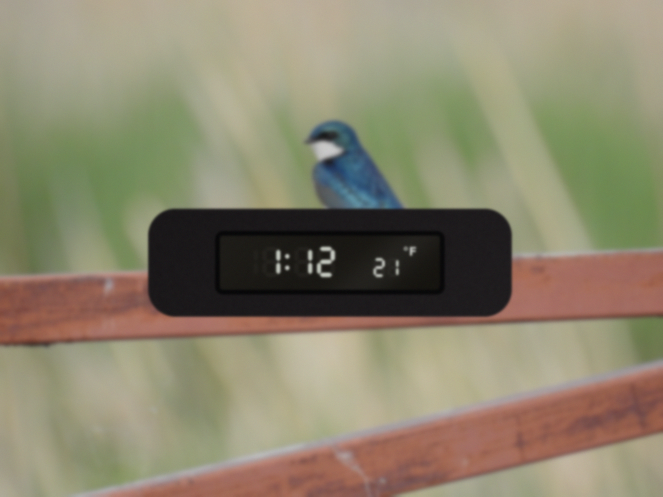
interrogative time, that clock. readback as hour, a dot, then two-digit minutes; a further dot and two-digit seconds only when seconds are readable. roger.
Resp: 1.12
